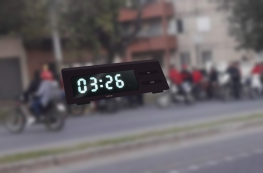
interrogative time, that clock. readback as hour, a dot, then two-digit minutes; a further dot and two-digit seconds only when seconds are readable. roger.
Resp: 3.26
